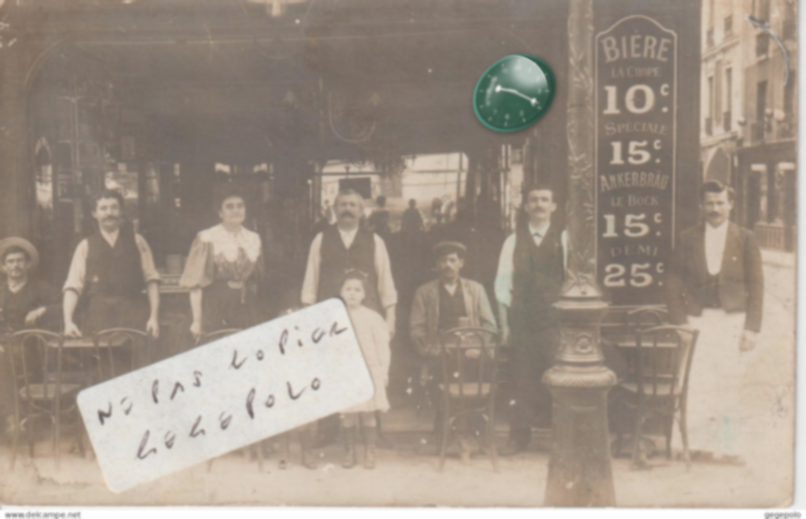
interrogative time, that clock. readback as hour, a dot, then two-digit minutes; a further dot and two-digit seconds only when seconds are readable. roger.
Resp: 9.19
